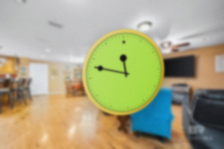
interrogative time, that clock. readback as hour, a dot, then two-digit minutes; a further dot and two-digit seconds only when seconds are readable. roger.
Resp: 11.48
